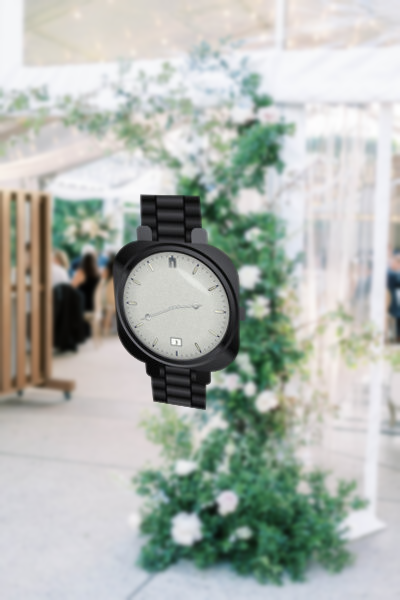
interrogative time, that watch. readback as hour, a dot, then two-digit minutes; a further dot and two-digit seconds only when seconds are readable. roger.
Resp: 2.41
